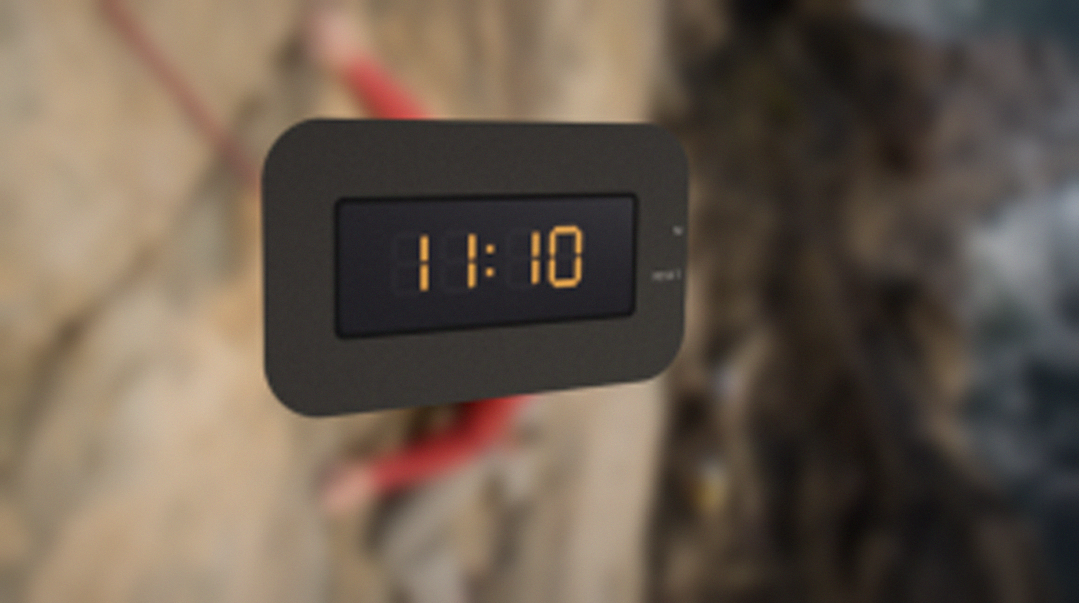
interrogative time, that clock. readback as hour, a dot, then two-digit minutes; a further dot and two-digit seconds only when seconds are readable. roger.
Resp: 11.10
